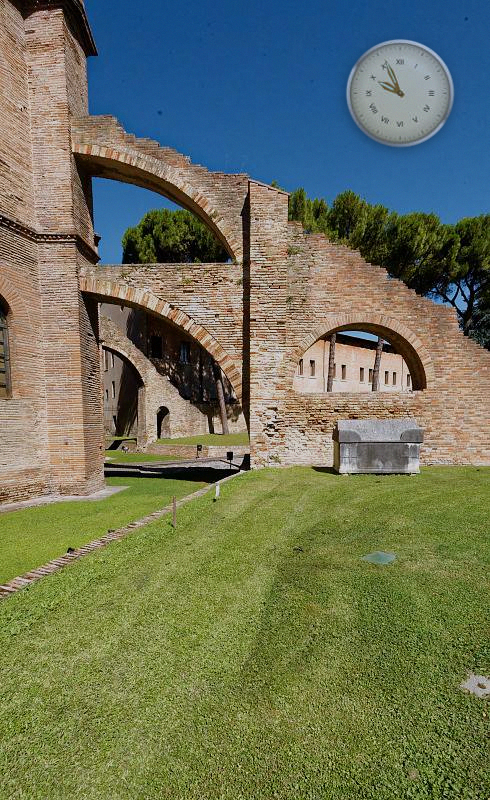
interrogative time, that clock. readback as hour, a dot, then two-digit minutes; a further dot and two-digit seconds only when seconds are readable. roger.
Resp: 9.56
